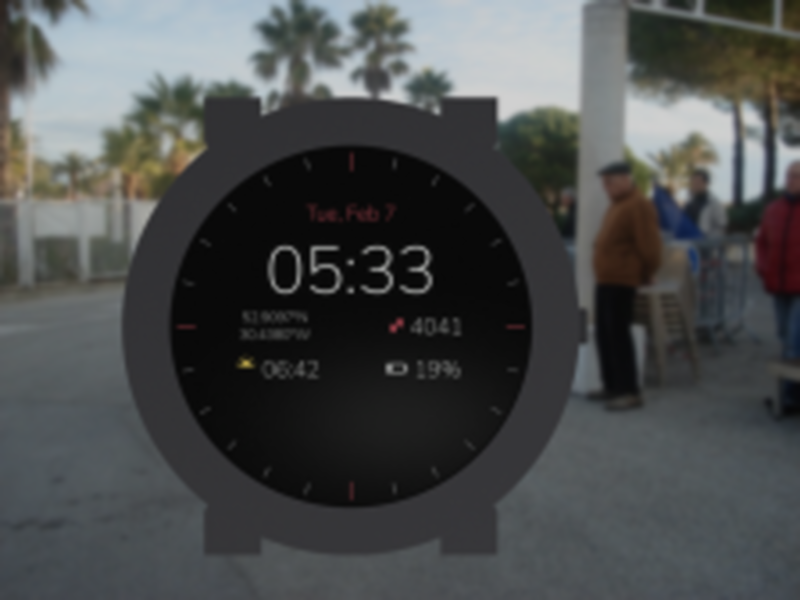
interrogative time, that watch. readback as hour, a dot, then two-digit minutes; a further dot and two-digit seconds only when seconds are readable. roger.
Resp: 5.33
